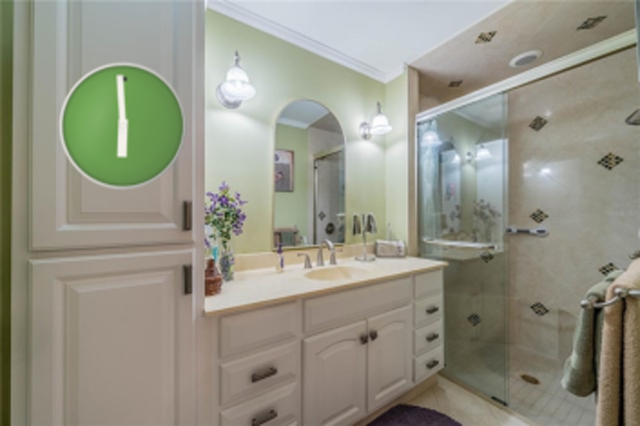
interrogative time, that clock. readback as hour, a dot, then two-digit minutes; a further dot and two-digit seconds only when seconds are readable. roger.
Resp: 5.59
